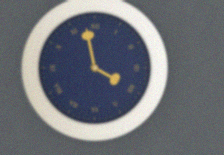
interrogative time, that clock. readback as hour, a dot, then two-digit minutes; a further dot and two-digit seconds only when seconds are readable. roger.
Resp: 3.58
